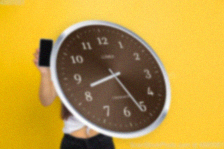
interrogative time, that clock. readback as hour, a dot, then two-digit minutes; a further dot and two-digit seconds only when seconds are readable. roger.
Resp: 8.26
